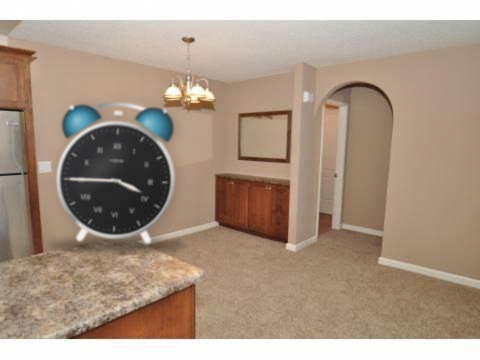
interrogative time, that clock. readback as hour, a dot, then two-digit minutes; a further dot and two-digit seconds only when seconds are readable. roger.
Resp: 3.45
